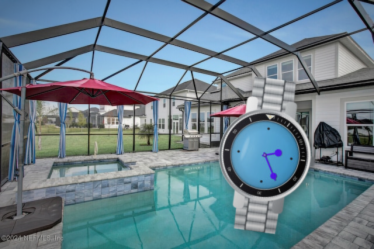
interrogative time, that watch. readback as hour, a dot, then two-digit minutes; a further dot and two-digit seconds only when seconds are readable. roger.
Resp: 2.25
